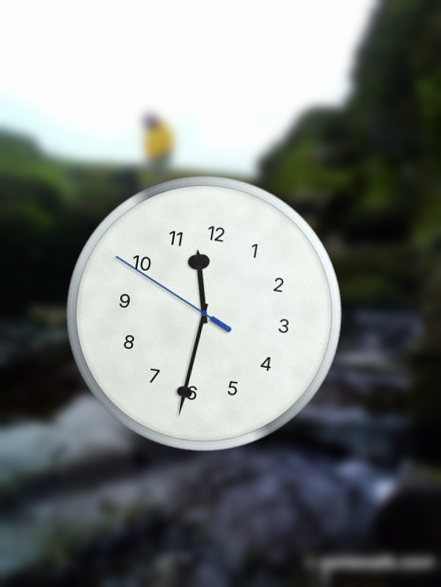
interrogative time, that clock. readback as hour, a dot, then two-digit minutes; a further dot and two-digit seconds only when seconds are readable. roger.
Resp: 11.30.49
